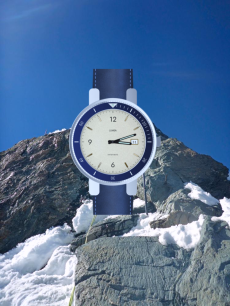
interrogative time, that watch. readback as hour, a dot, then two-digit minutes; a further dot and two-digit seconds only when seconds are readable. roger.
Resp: 3.12
